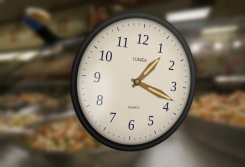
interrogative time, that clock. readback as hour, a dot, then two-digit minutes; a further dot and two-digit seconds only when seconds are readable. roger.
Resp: 1.18
